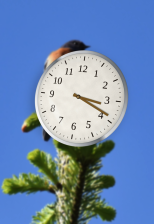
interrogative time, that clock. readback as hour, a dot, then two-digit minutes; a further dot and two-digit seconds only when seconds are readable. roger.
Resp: 3.19
